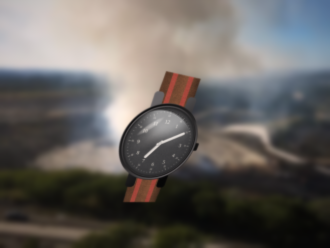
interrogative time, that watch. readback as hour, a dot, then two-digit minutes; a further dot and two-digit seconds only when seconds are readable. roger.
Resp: 7.10
